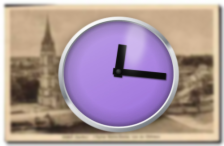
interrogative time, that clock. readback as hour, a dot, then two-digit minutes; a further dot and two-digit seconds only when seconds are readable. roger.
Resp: 12.16
